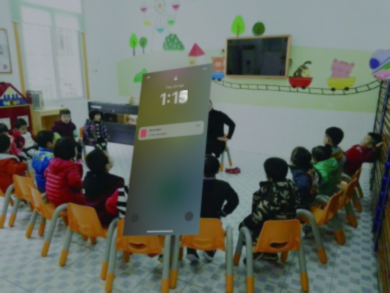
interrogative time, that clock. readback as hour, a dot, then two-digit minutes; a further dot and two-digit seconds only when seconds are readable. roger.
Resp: 1.15
